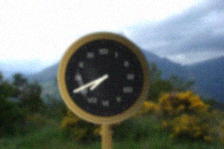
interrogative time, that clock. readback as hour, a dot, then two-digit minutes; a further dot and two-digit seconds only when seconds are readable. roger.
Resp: 7.41
